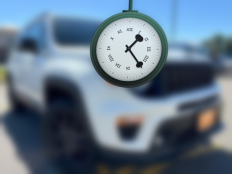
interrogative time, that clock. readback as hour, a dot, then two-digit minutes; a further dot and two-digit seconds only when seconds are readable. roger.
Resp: 1.24
